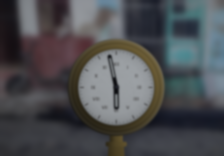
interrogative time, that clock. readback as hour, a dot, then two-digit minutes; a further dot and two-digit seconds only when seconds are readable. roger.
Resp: 5.58
